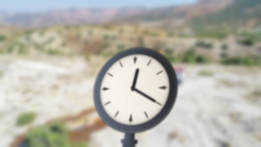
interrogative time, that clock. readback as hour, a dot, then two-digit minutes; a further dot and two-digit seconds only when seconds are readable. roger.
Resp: 12.20
